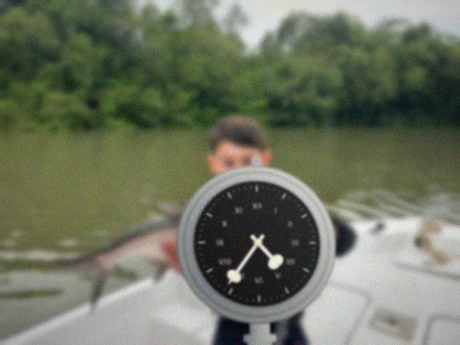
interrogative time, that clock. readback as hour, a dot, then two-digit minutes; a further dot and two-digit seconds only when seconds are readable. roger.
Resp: 4.36
